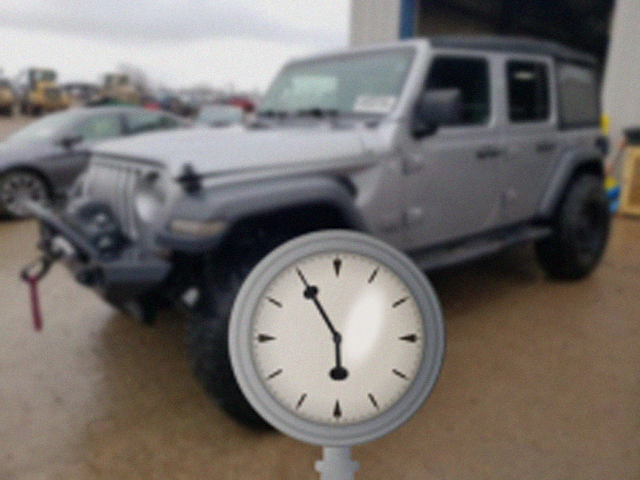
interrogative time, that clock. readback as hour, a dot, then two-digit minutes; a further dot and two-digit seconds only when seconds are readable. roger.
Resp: 5.55
